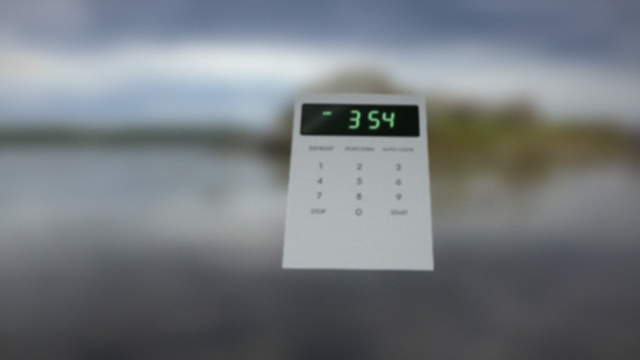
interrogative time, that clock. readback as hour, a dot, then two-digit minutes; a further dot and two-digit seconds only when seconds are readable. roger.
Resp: 3.54
